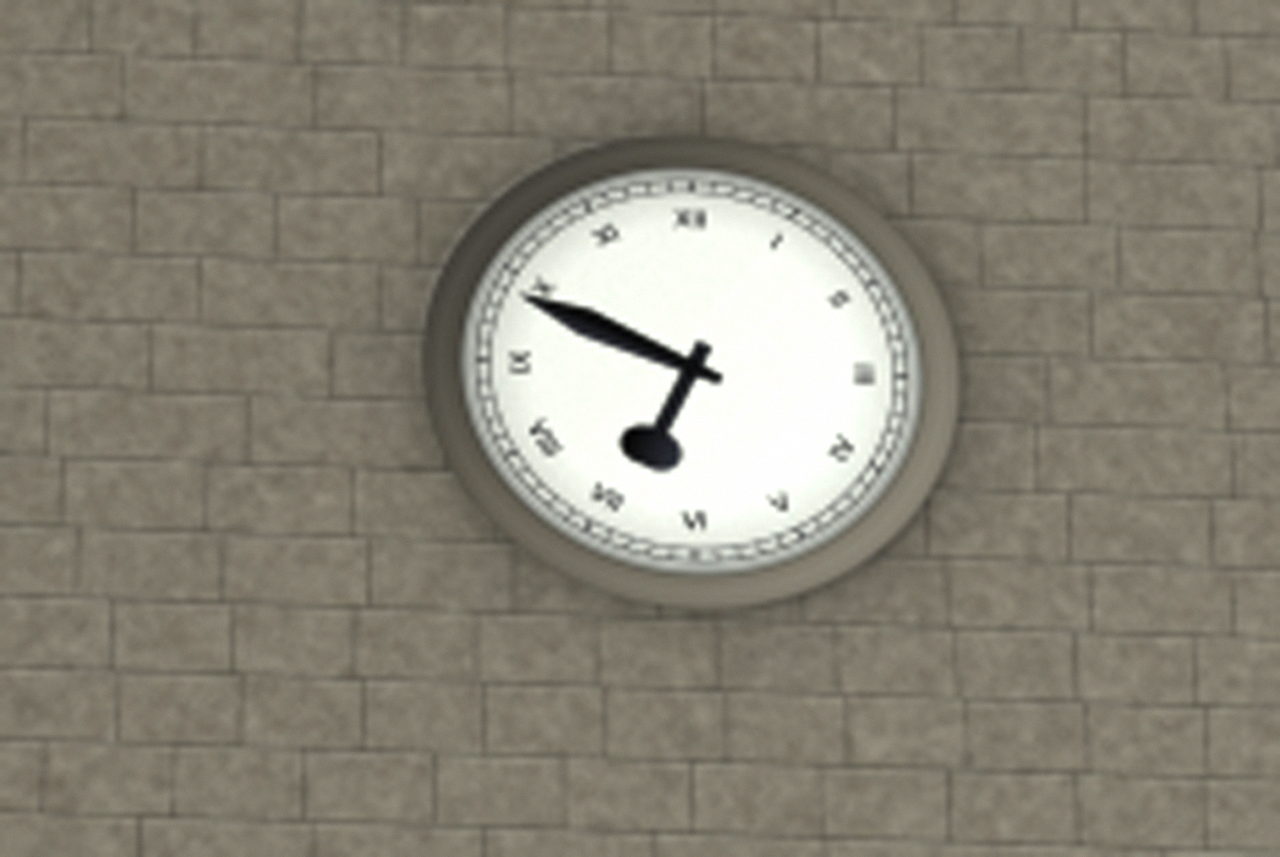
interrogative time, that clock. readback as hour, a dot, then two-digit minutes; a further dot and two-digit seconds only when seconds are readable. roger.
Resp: 6.49
